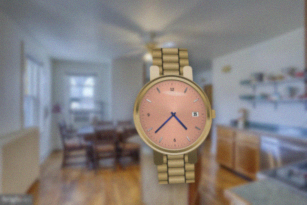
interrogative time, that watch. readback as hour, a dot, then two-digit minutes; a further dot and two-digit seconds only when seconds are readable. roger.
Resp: 4.38
